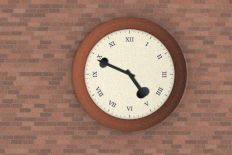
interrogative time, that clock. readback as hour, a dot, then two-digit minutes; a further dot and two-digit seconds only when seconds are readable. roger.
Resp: 4.49
